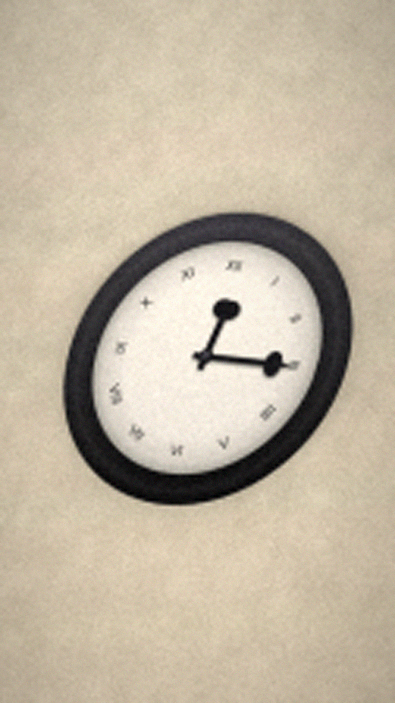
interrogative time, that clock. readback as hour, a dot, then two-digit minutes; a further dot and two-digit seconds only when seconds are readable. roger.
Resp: 12.15
